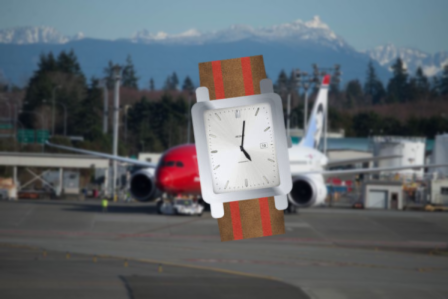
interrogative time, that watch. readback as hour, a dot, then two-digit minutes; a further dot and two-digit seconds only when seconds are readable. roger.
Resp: 5.02
